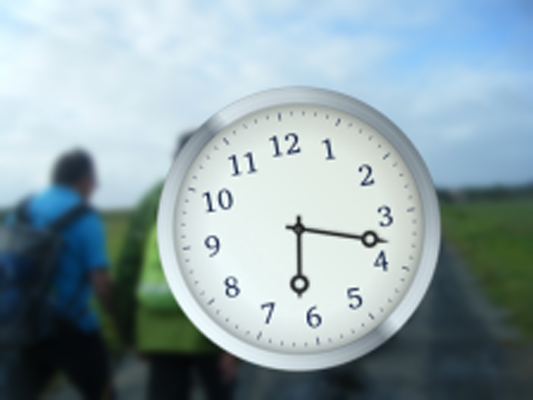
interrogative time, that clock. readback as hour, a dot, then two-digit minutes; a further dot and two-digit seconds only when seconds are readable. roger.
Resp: 6.18
